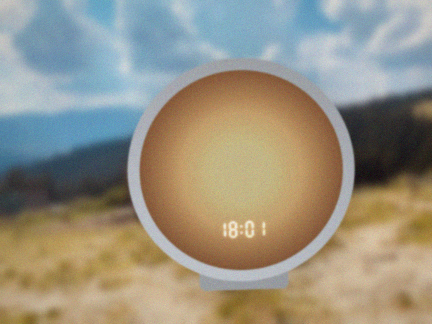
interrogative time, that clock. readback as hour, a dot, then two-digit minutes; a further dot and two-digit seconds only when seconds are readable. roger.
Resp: 18.01
